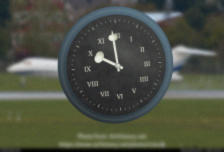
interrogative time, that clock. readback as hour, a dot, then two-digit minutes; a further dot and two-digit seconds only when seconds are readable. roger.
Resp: 9.59
